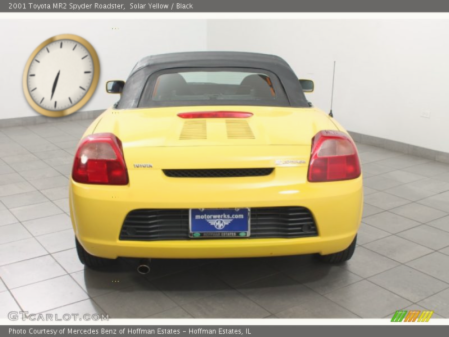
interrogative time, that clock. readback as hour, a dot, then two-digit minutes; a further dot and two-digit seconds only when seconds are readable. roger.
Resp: 6.32
